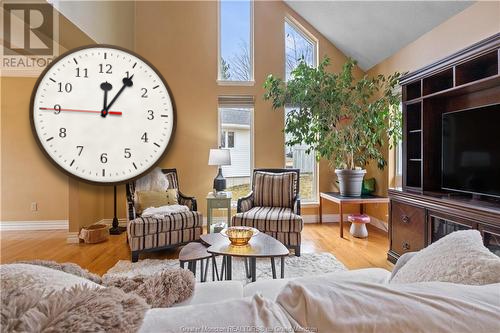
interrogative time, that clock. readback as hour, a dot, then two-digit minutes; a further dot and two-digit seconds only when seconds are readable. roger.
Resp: 12.05.45
